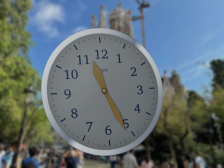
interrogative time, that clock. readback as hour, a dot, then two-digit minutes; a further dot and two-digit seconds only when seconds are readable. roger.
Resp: 11.26
